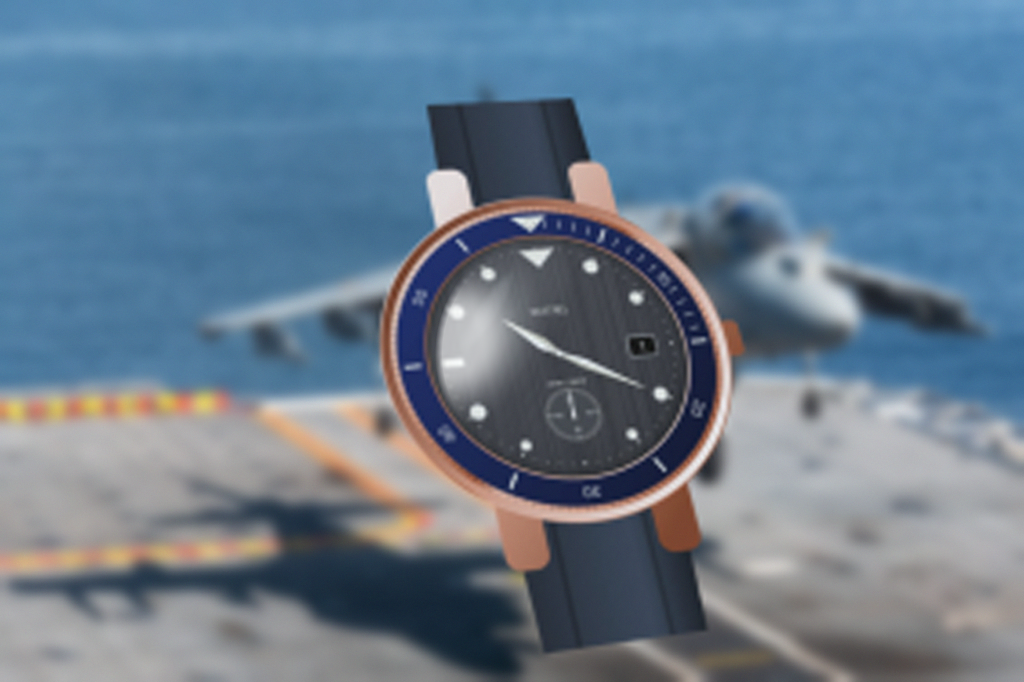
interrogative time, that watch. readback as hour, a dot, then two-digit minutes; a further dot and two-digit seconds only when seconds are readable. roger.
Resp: 10.20
